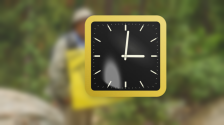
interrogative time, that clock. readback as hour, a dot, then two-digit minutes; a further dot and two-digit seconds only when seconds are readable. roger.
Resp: 3.01
